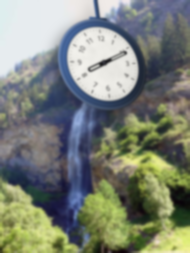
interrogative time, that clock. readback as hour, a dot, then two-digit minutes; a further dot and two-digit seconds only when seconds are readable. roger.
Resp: 8.11
